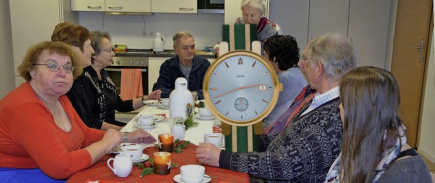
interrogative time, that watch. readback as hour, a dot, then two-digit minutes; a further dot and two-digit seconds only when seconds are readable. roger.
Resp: 2.42
